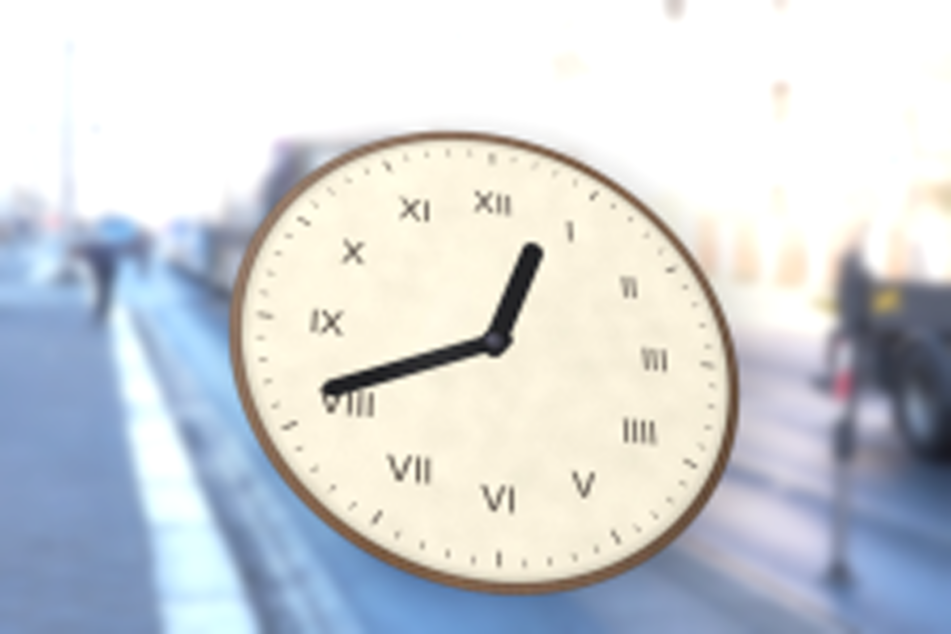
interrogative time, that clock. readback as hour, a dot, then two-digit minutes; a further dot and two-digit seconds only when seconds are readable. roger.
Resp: 12.41
